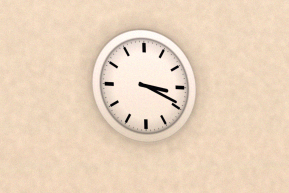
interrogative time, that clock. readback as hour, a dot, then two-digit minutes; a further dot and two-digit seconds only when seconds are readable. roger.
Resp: 3.19
